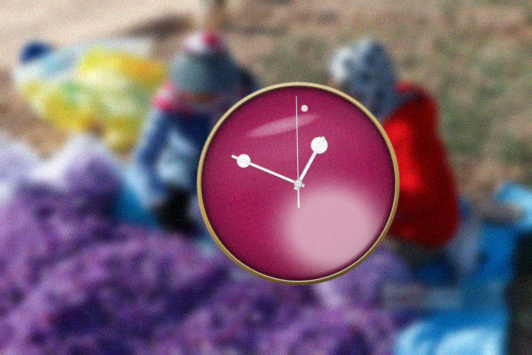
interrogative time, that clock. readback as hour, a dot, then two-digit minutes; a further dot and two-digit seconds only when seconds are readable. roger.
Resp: 12.47.59
